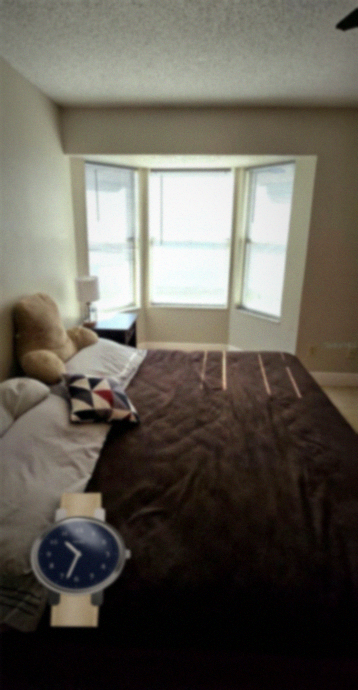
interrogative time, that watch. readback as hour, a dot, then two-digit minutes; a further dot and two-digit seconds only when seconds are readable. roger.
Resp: 10.33
